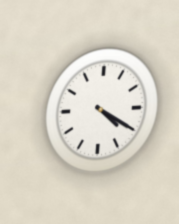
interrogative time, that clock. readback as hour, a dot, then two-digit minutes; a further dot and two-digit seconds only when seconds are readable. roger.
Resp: 4.20
